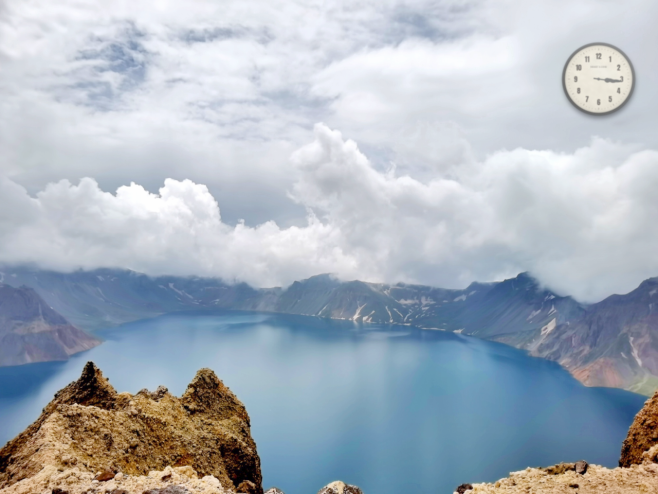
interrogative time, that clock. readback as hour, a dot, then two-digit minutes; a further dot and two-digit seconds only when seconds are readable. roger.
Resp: 3.16
